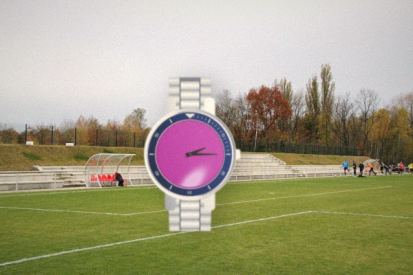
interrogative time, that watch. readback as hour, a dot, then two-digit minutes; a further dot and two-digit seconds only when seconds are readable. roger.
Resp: 2.15
